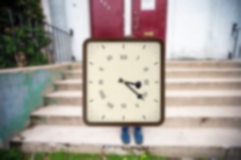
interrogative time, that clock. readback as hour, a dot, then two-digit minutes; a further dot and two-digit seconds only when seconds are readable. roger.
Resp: 3.22
